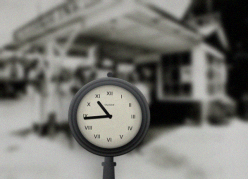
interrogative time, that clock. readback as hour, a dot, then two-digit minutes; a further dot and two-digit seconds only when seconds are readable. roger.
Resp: 10.44
